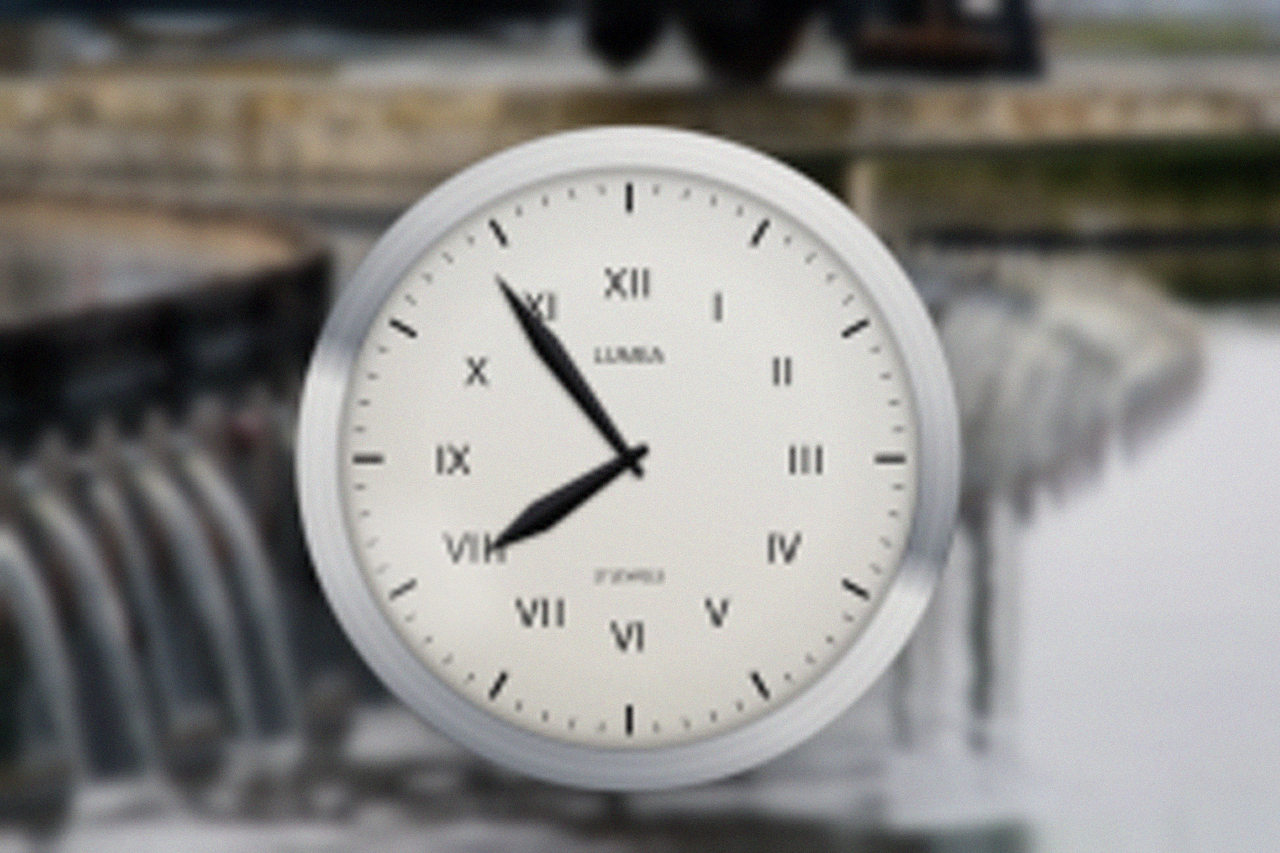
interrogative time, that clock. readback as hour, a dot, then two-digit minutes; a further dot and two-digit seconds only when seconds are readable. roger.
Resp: 7.54
